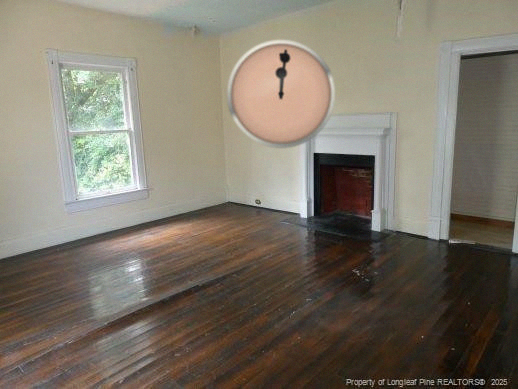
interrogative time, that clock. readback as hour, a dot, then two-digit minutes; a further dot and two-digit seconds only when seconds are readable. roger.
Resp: 12.01
